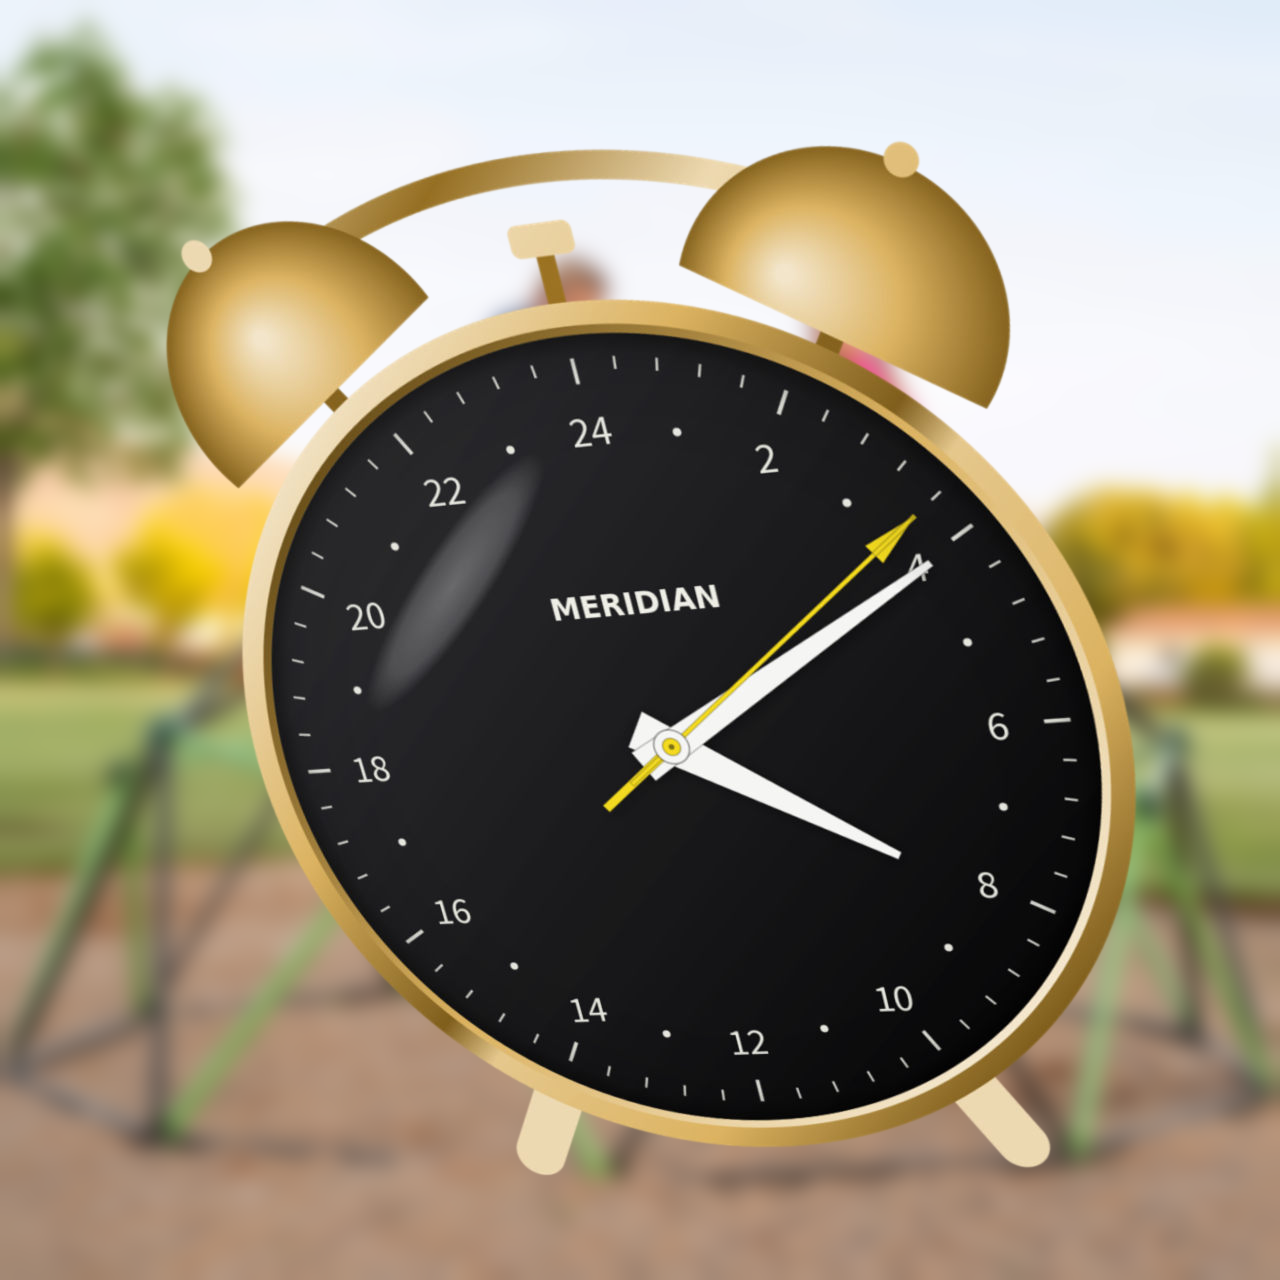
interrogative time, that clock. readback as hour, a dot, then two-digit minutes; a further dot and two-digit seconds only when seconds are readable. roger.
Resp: 8.10.09
